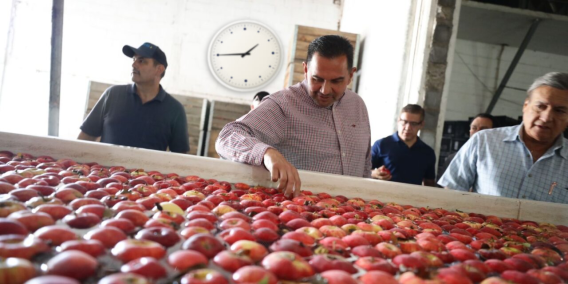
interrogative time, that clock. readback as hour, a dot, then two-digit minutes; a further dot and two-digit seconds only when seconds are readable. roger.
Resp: 1.45
